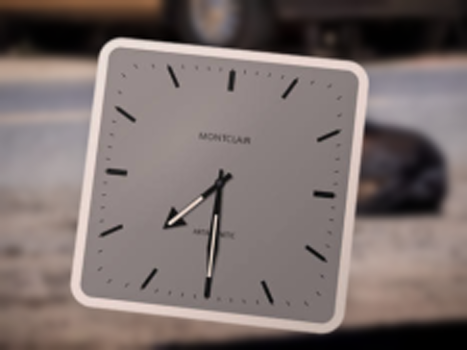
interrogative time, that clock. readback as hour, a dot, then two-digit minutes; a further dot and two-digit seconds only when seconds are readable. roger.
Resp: 7.30
